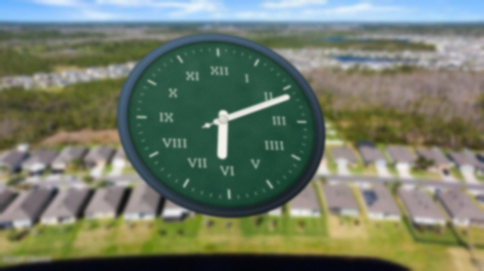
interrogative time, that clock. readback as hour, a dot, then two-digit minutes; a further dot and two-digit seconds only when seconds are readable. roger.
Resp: 6.11.11
